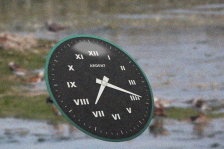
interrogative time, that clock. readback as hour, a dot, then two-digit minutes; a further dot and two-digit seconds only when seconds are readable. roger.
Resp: 7.19
